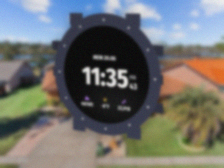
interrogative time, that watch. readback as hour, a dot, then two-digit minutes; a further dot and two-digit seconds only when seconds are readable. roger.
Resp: 11.35
